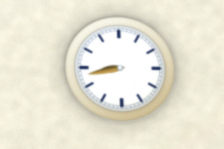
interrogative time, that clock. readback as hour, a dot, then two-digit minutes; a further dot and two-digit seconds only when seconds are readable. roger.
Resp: 8.43
